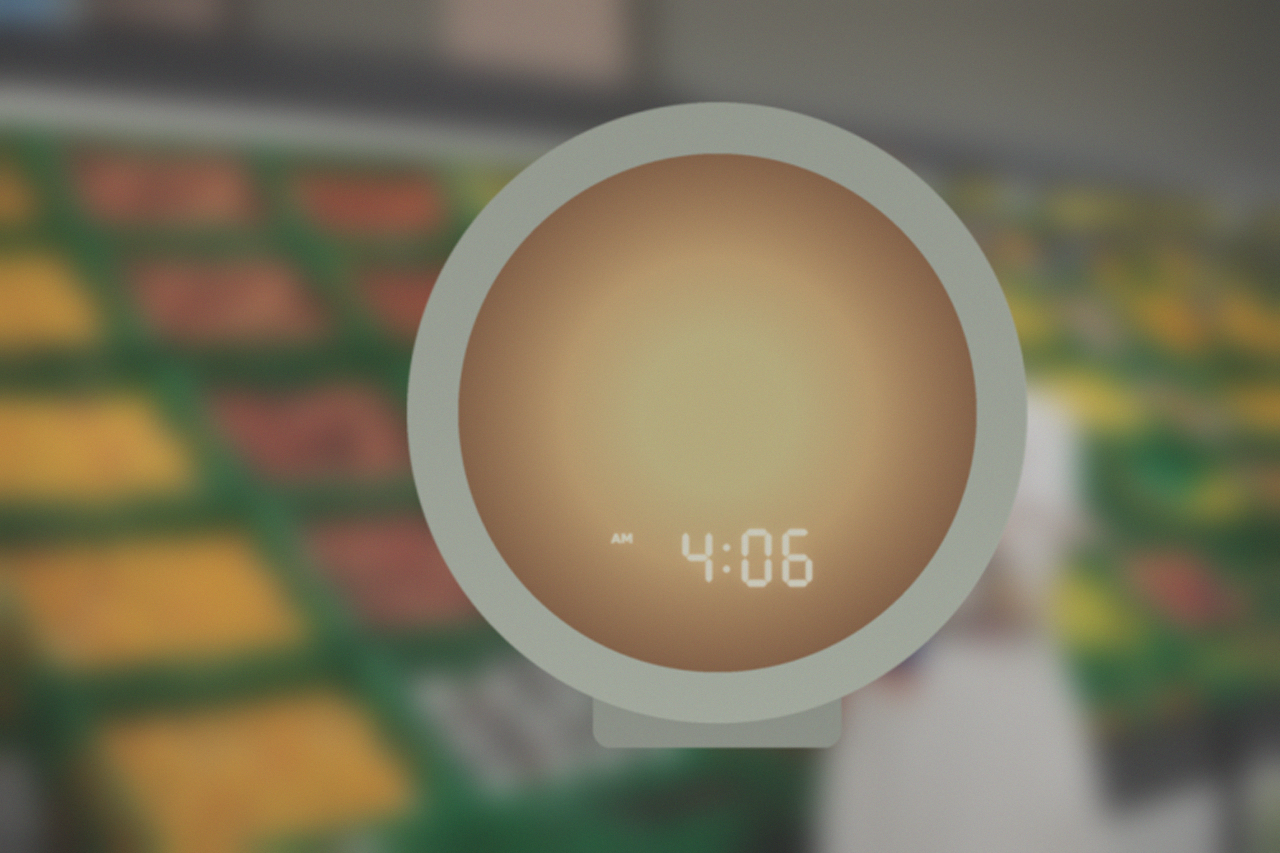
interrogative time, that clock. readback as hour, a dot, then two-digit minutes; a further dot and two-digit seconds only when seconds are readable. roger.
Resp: 4.06
